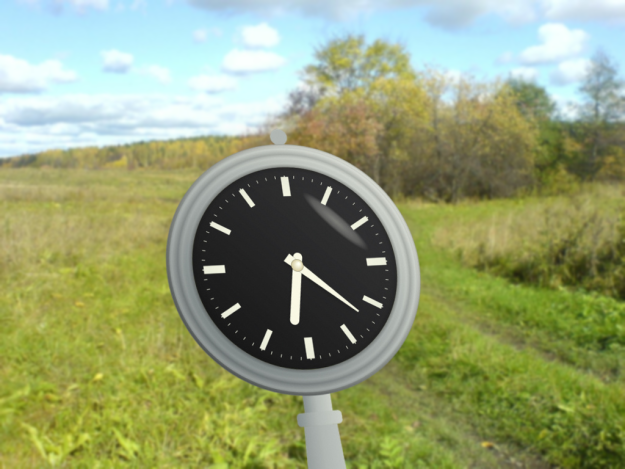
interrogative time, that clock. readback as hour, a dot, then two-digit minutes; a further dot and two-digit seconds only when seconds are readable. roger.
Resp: 6.22
